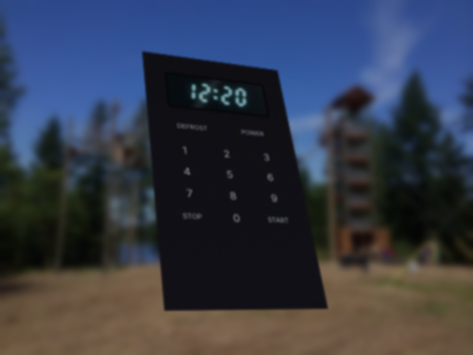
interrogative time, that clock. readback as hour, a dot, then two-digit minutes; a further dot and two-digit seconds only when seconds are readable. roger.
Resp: 12.20
